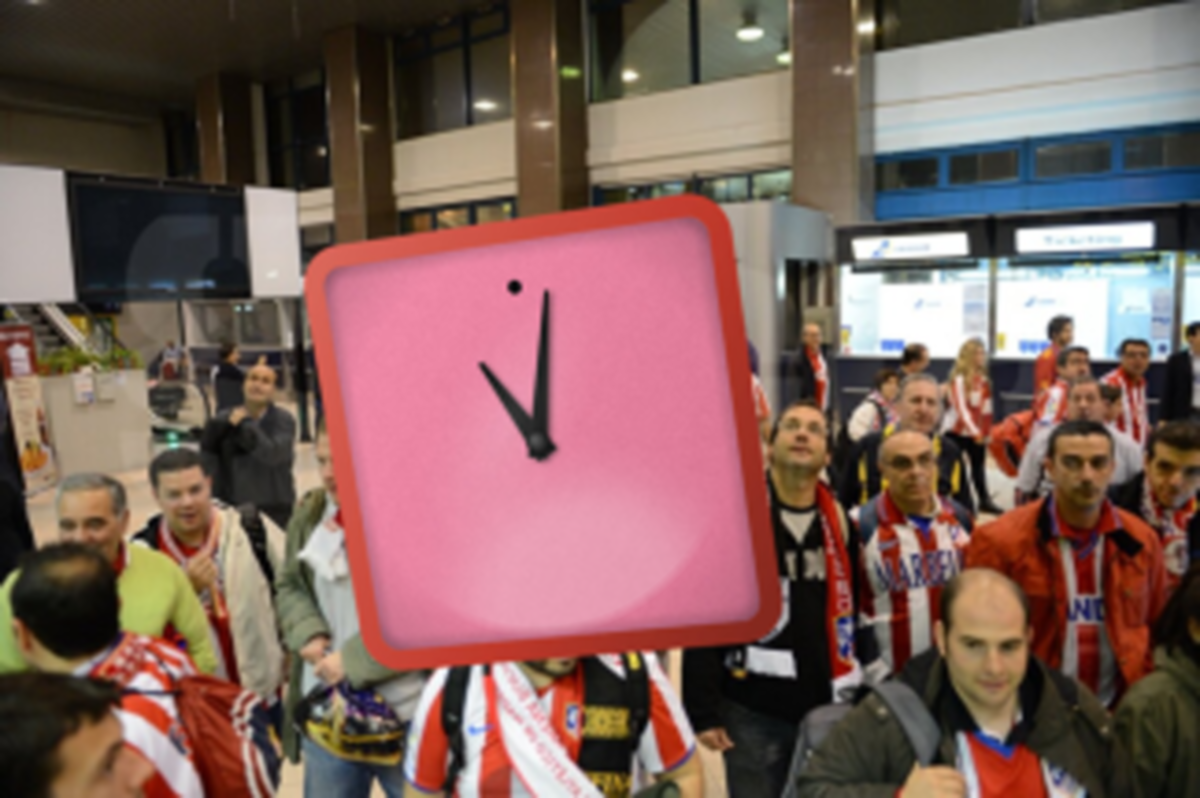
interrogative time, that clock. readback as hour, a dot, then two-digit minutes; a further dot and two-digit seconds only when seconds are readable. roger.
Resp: 11.02
